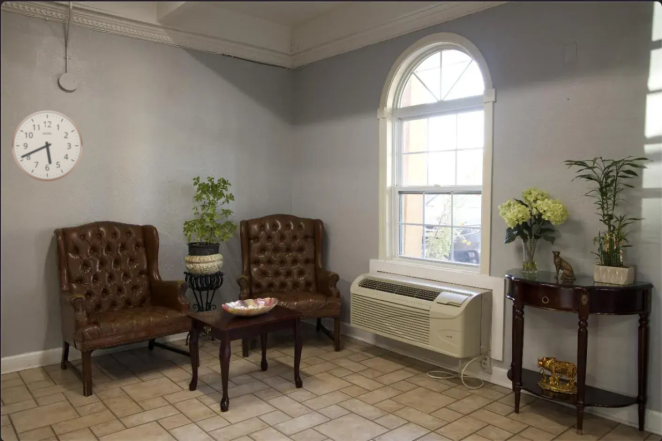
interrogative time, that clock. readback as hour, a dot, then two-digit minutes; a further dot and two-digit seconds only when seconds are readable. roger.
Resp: 5.41
